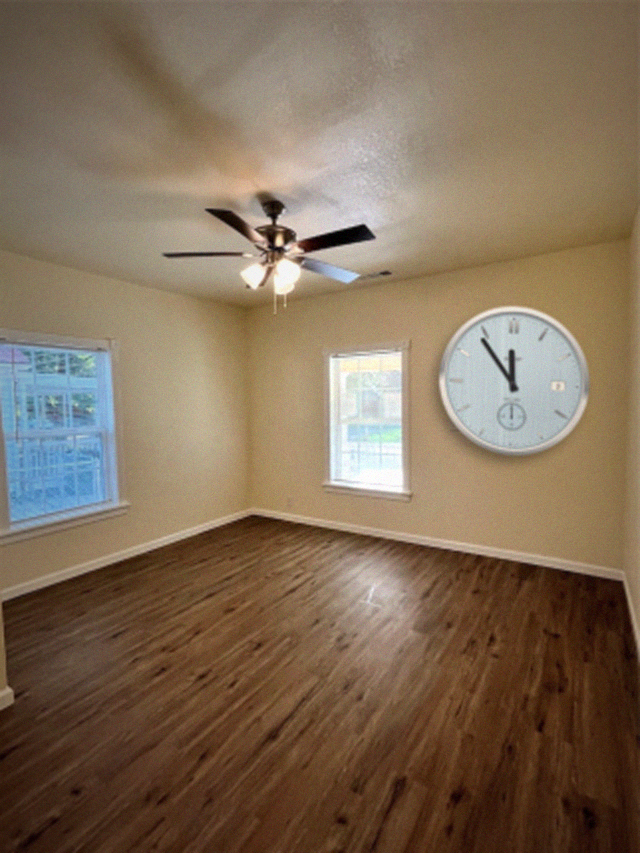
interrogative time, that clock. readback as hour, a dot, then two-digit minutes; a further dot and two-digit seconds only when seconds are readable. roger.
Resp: 11.54
